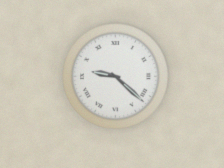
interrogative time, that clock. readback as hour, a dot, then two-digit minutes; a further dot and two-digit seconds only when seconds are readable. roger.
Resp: 9.22
